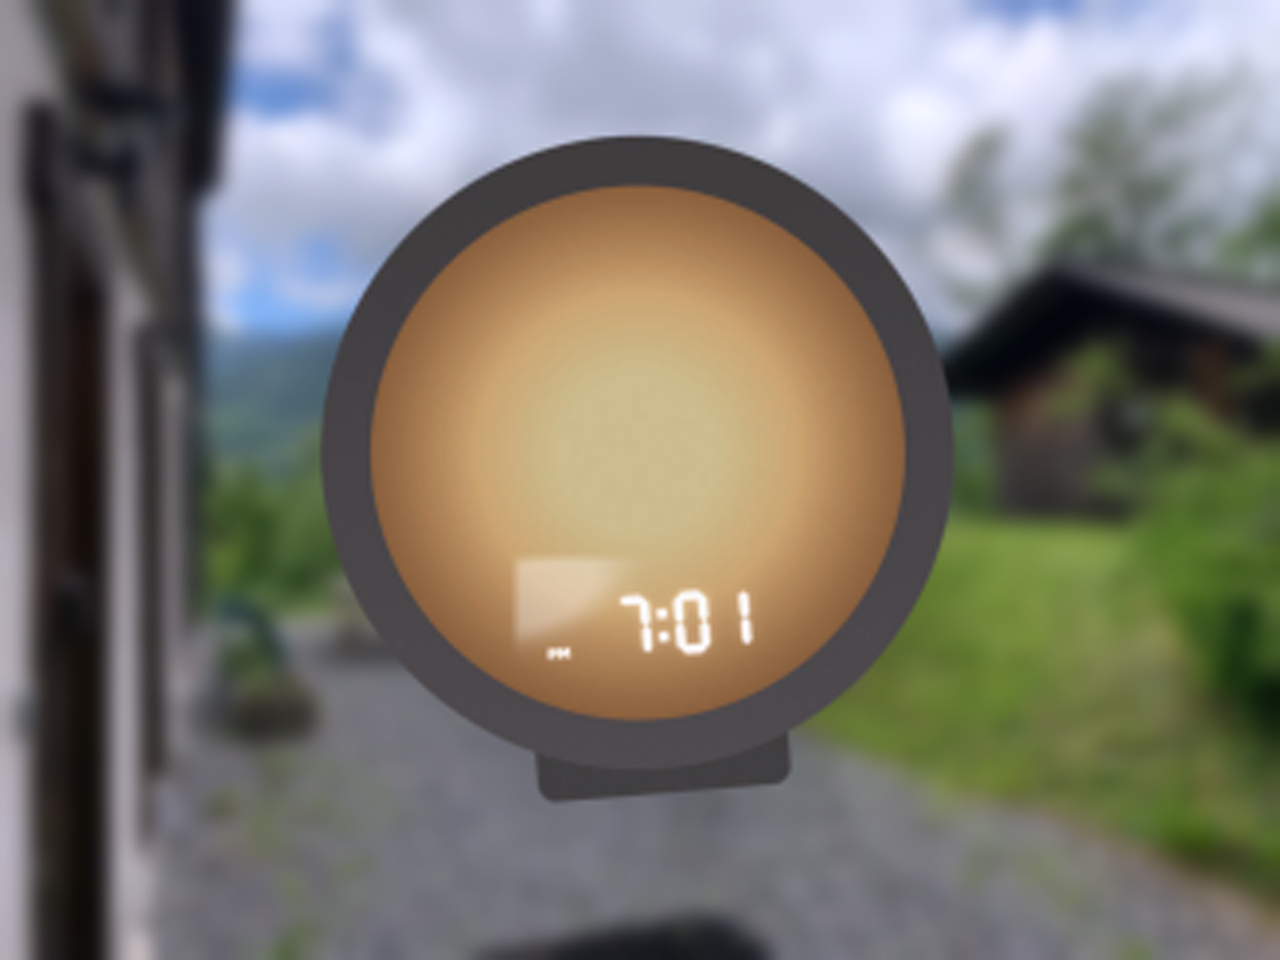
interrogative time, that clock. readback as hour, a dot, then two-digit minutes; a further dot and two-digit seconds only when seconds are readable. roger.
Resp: 7.01
